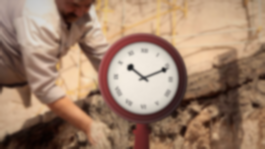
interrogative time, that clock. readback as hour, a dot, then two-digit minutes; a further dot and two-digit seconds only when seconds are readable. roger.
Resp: 10.11
